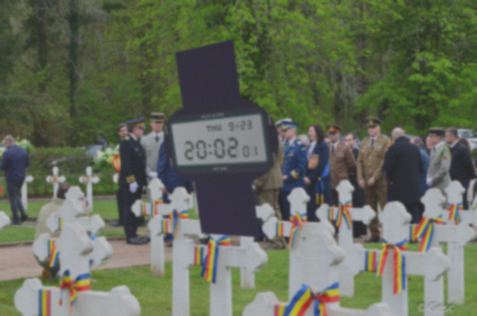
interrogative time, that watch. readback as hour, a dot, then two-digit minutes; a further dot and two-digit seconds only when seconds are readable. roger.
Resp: 20.02
